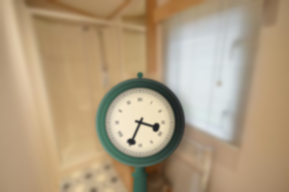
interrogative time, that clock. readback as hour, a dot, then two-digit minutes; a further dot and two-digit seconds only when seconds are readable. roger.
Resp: 3.34
